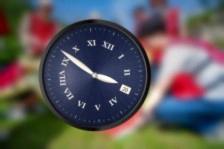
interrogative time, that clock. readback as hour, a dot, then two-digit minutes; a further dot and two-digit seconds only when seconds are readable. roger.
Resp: 2.47
